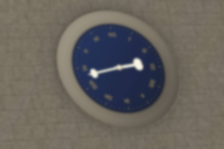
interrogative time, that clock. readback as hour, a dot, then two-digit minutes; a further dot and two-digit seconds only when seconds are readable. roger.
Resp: 2.43
